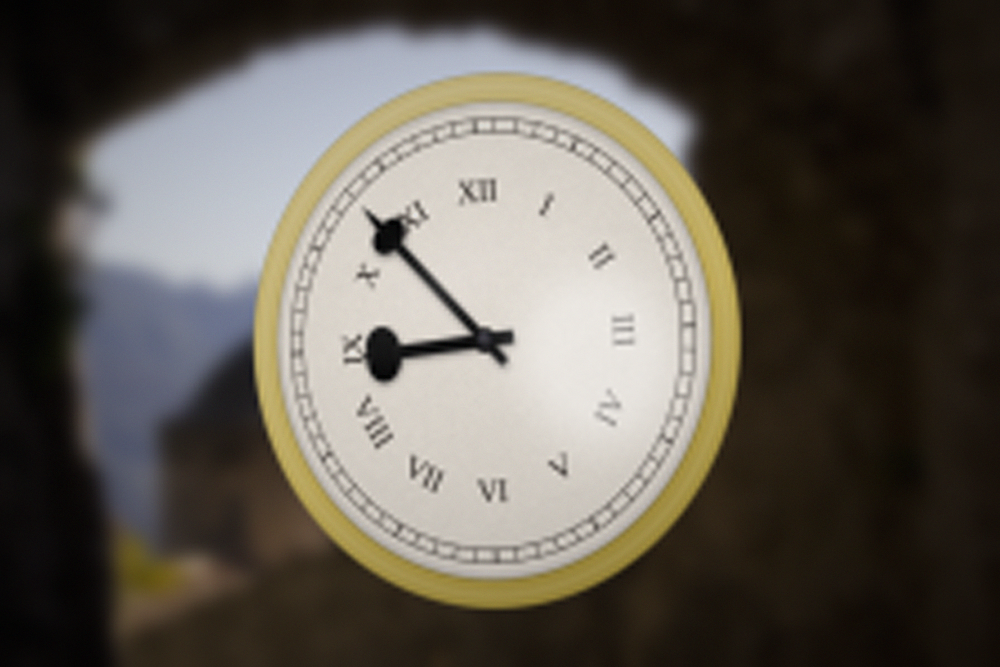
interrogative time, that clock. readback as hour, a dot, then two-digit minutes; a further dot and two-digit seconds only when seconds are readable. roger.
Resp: 8.53
